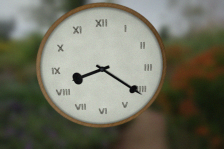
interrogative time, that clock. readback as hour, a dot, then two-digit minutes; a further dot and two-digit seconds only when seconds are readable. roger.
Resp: 8.21
